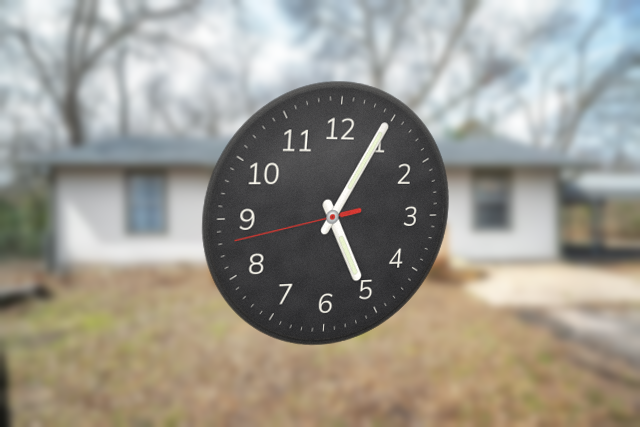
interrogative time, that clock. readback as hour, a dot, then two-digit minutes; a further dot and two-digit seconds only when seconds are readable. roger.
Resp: 5.04.43
